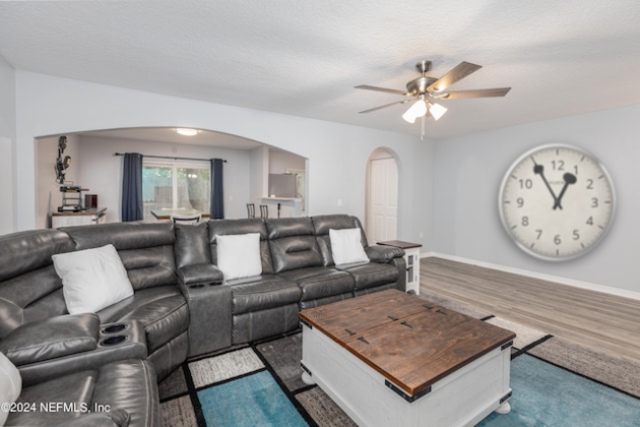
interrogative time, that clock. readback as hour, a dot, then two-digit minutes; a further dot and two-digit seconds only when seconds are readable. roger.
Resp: 12.55
